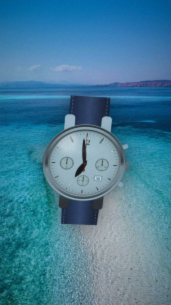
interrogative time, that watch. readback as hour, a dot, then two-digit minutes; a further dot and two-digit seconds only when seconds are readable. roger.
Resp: 6.59
